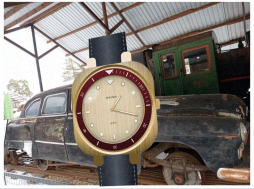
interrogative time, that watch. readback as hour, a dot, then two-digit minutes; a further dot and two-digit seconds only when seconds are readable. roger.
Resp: 1.18
